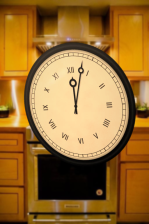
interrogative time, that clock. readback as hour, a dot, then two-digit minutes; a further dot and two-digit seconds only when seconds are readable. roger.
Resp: 12.03
